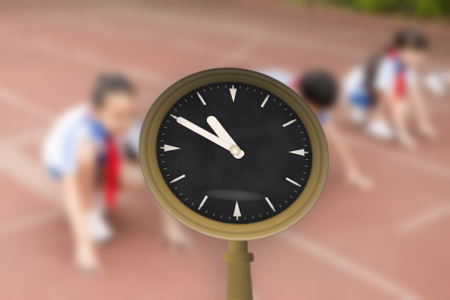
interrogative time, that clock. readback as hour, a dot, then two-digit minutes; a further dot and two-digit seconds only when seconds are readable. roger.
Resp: 10.50
